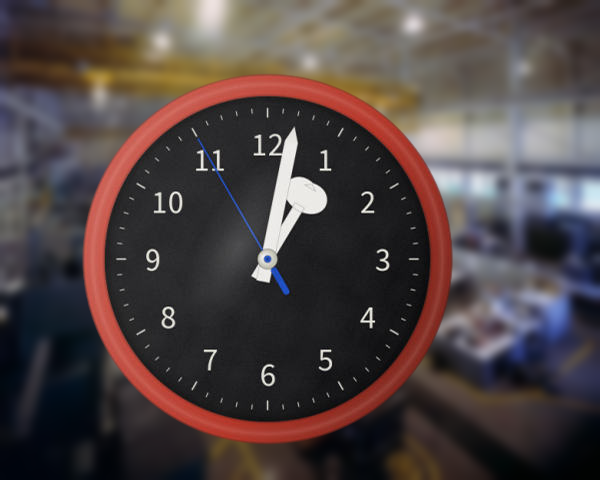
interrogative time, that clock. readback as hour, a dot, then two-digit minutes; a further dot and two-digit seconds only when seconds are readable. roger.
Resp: 1.01.55
